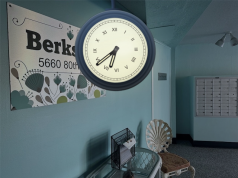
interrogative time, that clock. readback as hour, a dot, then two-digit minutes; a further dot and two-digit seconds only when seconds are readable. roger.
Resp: 6.39
